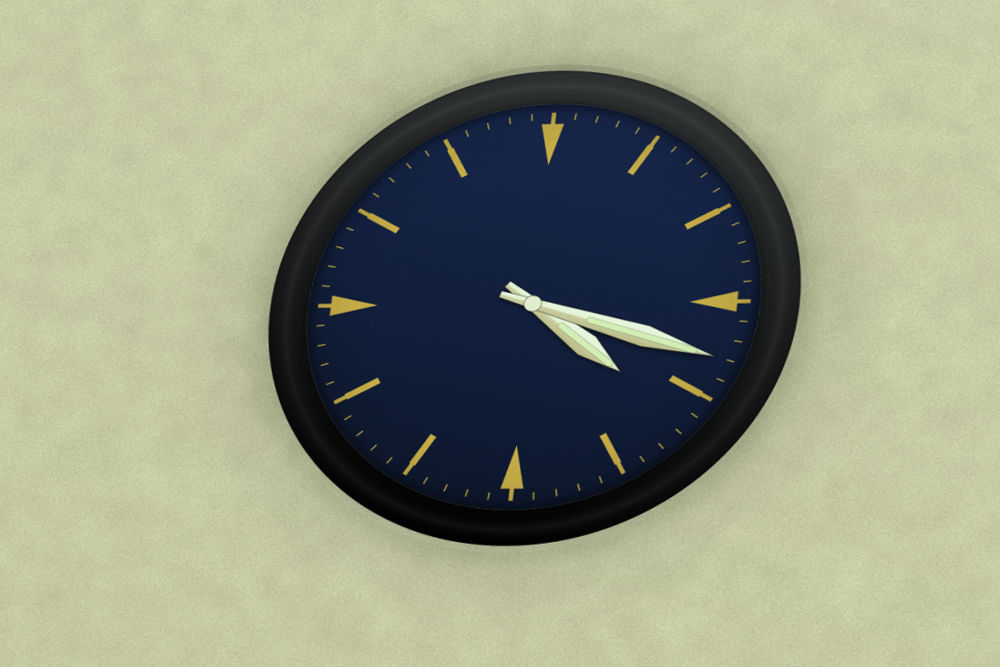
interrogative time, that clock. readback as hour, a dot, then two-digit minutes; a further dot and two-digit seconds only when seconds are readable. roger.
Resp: 4.18
